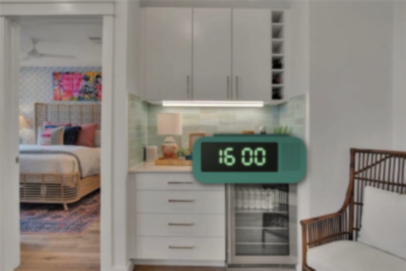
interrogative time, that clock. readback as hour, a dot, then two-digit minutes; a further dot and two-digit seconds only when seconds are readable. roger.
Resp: 16.00
